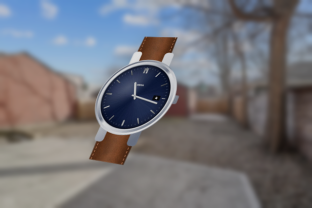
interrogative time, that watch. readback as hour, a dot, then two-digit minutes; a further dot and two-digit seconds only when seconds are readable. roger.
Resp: 11.17
